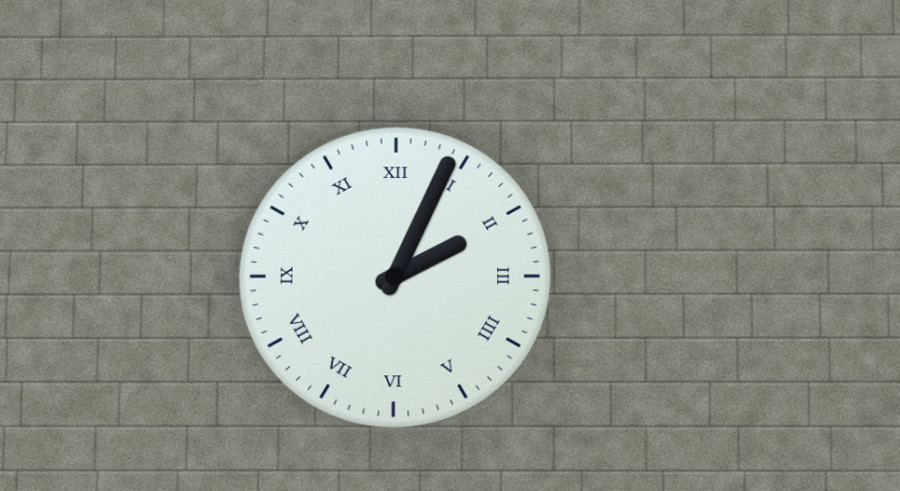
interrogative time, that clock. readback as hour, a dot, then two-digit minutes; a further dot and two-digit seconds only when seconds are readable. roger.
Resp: 2.04
